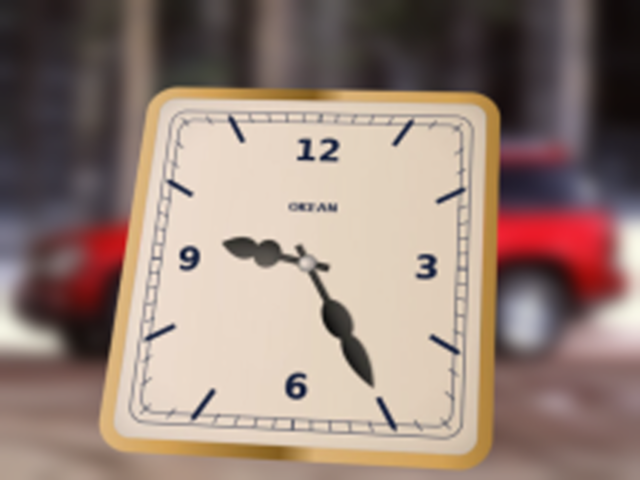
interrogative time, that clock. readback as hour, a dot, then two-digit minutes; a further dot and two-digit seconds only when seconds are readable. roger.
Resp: 9.25
